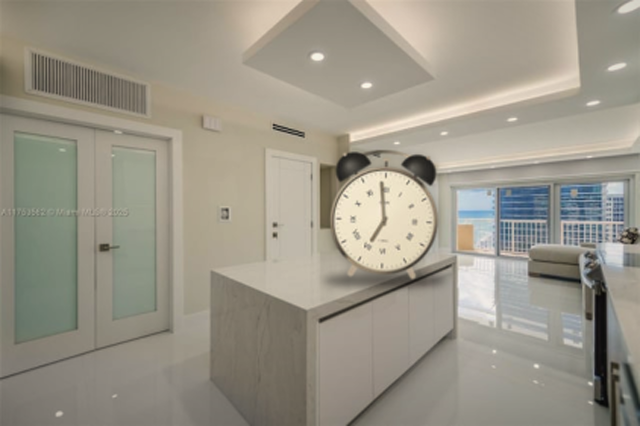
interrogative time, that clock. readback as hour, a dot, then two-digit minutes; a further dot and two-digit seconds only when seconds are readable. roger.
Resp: 6.59
